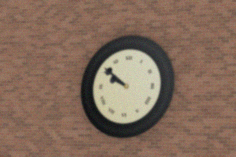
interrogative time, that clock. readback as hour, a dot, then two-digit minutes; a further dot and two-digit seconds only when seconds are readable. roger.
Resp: 9.51
